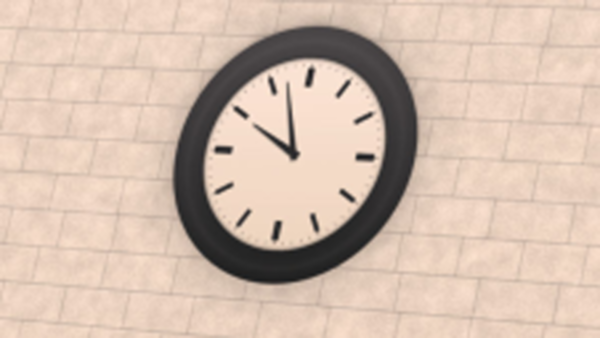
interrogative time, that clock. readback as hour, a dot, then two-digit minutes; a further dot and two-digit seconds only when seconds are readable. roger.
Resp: 9.57
